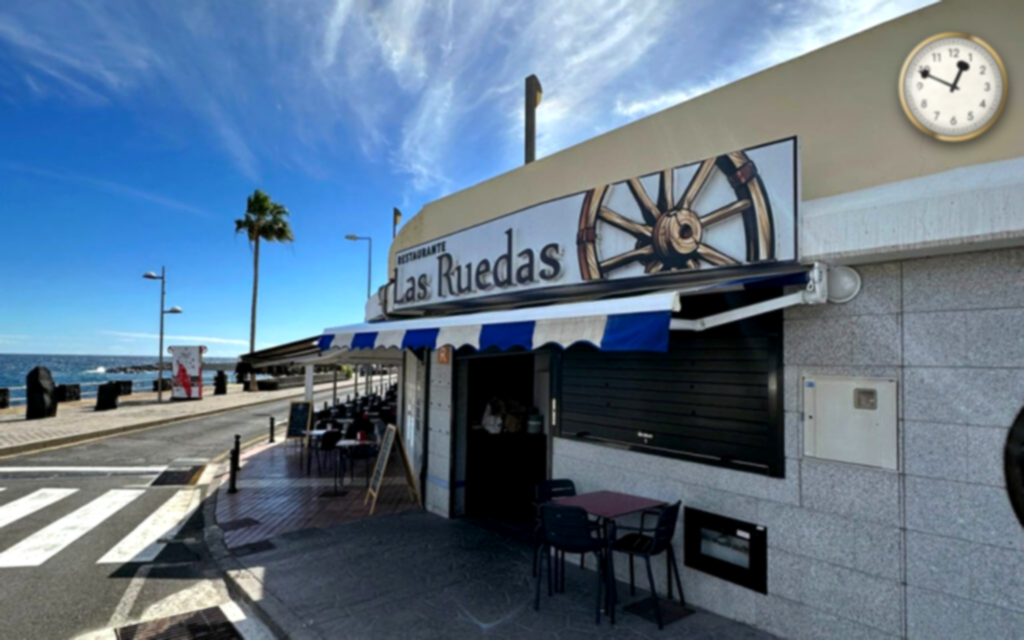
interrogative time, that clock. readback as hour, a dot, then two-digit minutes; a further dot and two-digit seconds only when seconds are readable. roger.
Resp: 12.49
